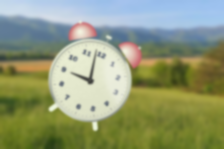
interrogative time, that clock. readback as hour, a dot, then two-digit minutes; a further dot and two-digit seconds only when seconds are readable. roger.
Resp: 8.58
